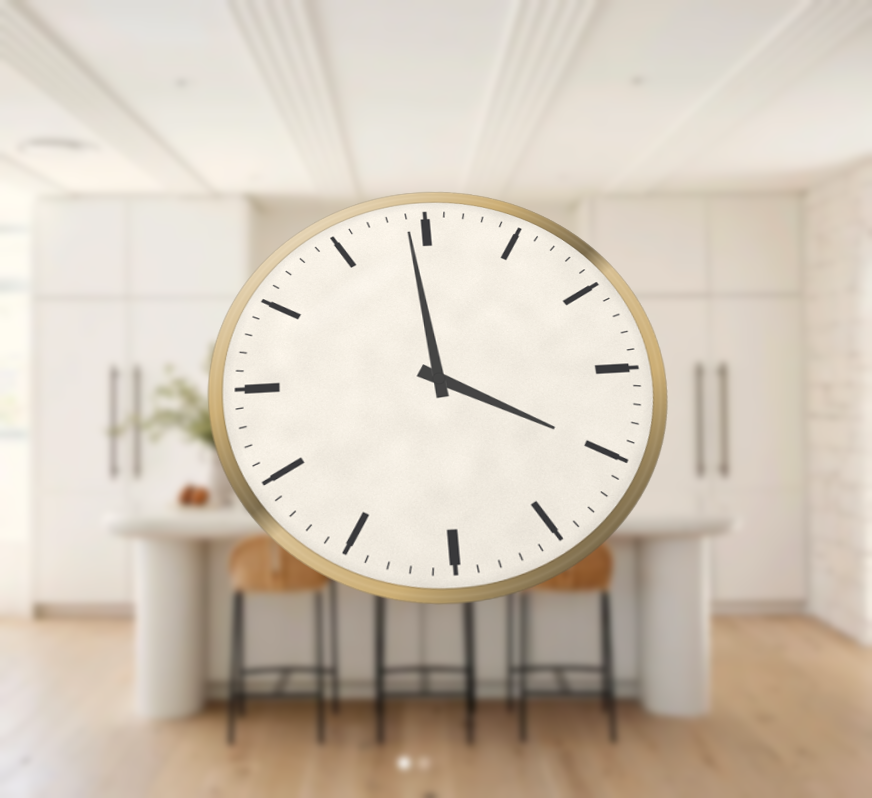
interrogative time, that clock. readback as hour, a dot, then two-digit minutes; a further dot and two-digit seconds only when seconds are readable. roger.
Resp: 3.59
